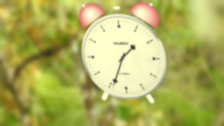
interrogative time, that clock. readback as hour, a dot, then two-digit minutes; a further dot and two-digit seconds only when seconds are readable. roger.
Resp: 1.34
